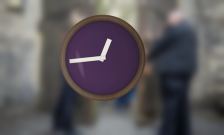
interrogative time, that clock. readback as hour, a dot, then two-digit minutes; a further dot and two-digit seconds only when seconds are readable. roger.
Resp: 12.44
